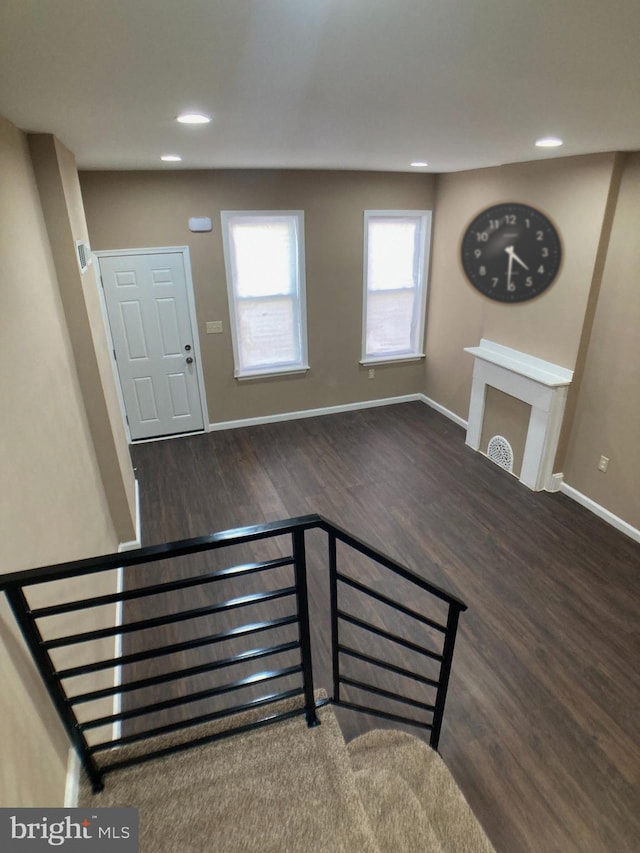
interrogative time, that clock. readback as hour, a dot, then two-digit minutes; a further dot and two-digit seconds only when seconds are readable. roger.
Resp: 4.31
